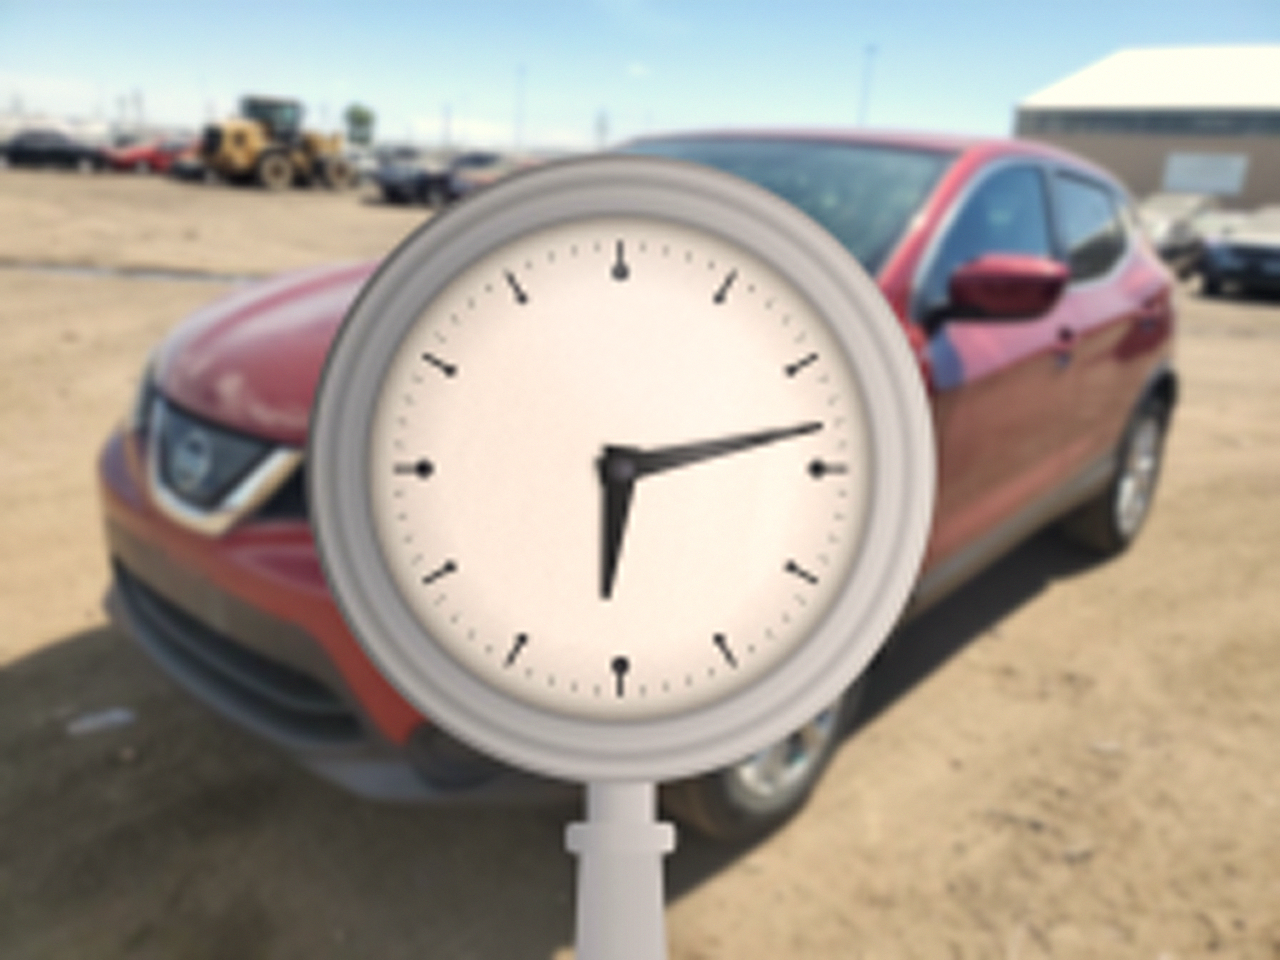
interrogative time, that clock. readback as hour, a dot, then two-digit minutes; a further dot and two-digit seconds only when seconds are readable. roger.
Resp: 6.13
